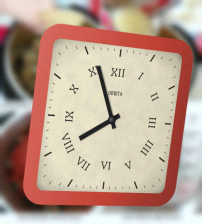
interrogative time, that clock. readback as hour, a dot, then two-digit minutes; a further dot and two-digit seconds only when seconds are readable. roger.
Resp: 7.56
